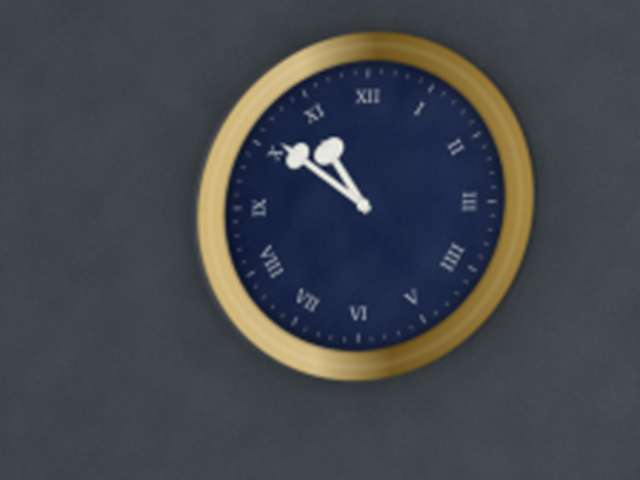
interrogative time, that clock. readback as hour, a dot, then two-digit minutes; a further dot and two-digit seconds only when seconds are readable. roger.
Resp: 10.51
